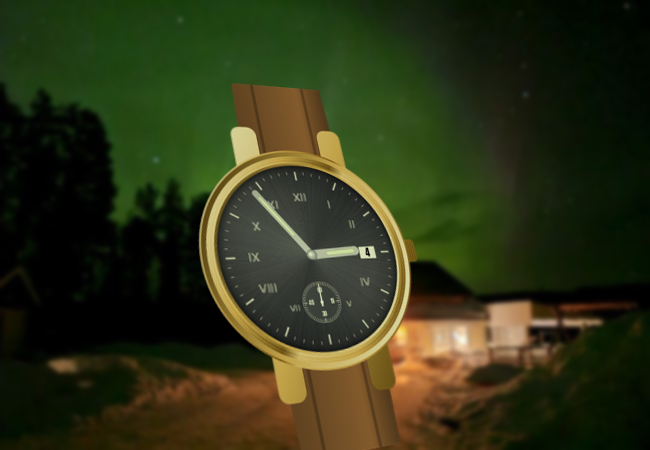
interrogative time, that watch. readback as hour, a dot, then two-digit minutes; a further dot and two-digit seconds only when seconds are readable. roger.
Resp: 2.54
